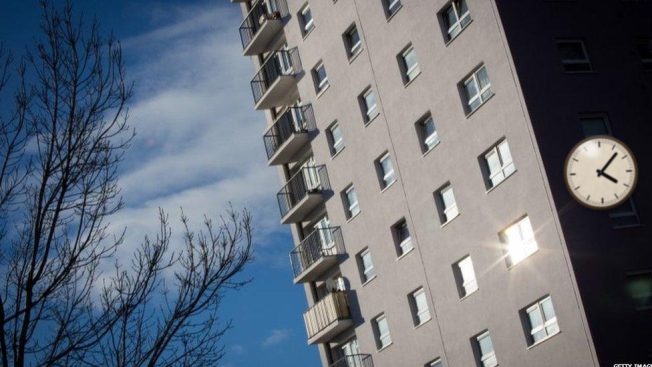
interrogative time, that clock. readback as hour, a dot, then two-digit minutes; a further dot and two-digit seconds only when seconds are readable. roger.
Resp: 4.07
